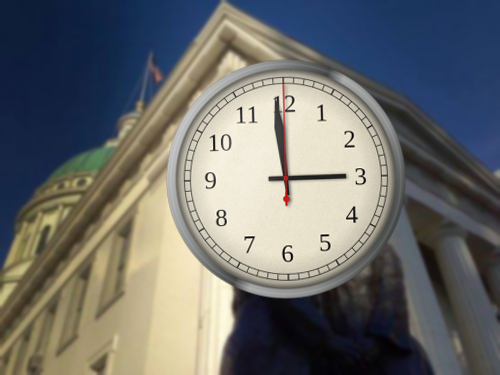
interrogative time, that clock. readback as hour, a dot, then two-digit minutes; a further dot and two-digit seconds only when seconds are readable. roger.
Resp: 2.59.00
